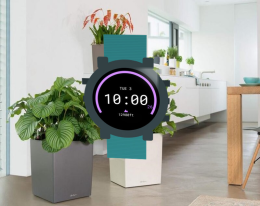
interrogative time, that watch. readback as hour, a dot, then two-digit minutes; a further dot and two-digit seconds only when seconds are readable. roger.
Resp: 10.00
